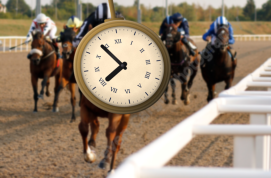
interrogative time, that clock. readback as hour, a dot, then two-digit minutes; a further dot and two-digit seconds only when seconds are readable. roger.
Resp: 7.54
